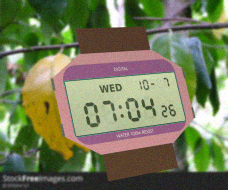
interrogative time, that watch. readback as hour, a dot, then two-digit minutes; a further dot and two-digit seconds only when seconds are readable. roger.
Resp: 7.04.26
